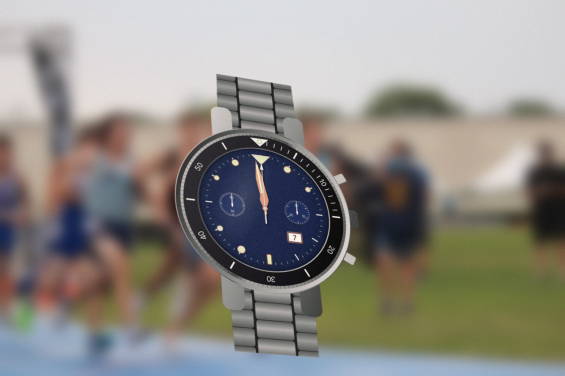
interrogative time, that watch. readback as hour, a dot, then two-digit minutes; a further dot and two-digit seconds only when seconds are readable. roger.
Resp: 11.59
